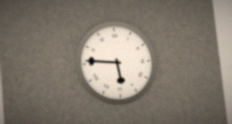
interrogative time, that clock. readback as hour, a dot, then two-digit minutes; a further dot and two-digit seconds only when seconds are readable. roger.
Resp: 5.46
